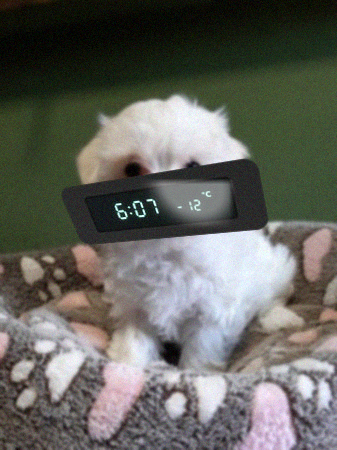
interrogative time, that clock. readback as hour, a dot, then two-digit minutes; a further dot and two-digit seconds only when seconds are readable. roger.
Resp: 6.07
